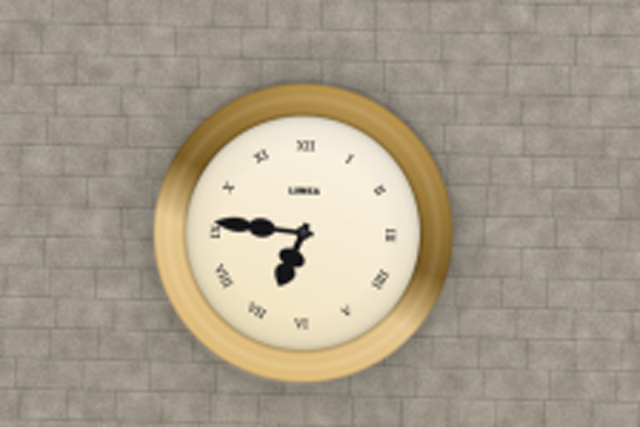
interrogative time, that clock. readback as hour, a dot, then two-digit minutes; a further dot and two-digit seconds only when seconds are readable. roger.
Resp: 6.46
